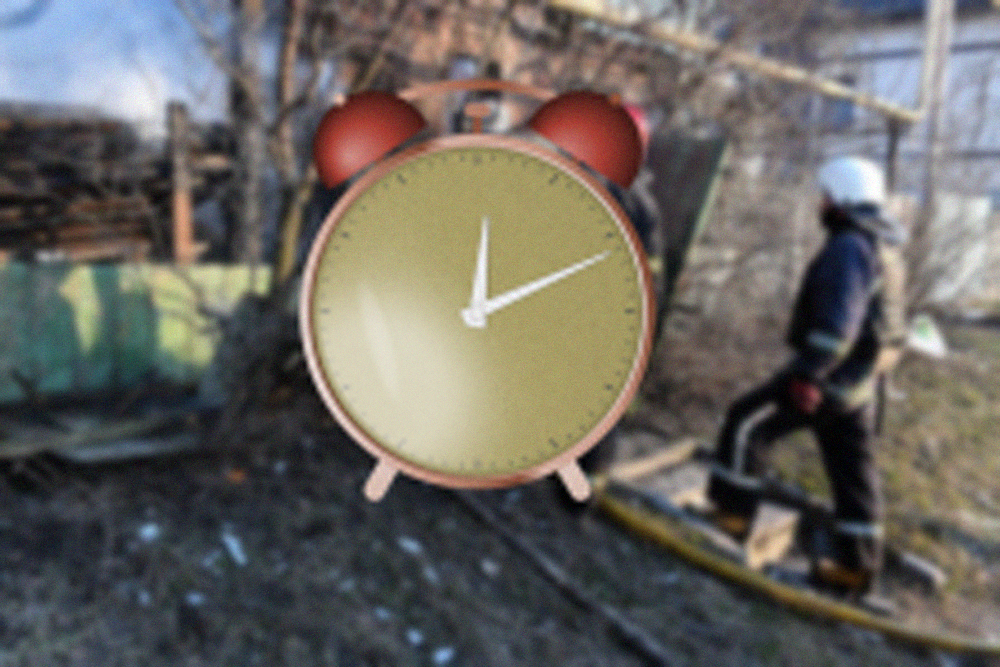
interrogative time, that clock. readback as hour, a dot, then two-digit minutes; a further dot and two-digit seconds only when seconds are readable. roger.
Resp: 12.11
